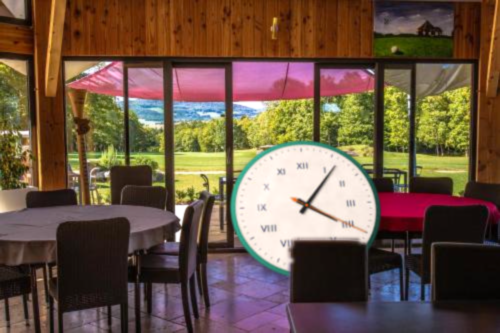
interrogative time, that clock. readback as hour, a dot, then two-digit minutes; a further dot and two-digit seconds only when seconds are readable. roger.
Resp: 4.06.20
